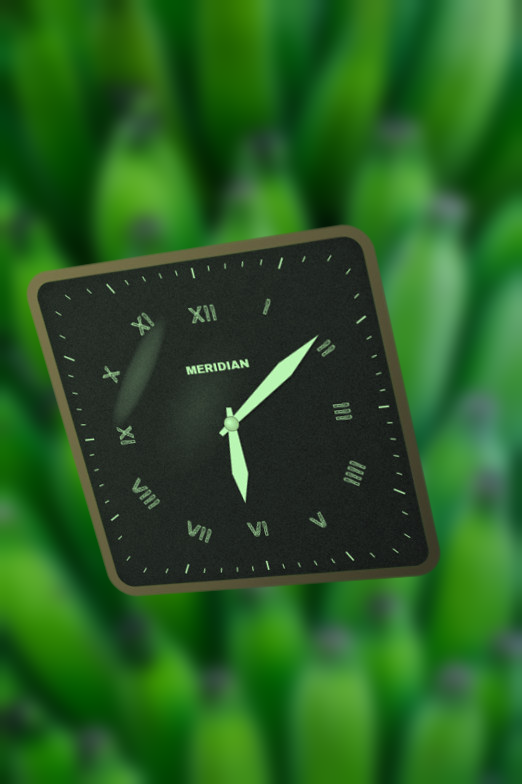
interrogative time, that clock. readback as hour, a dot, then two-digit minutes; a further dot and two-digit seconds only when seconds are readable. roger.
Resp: 6.09
